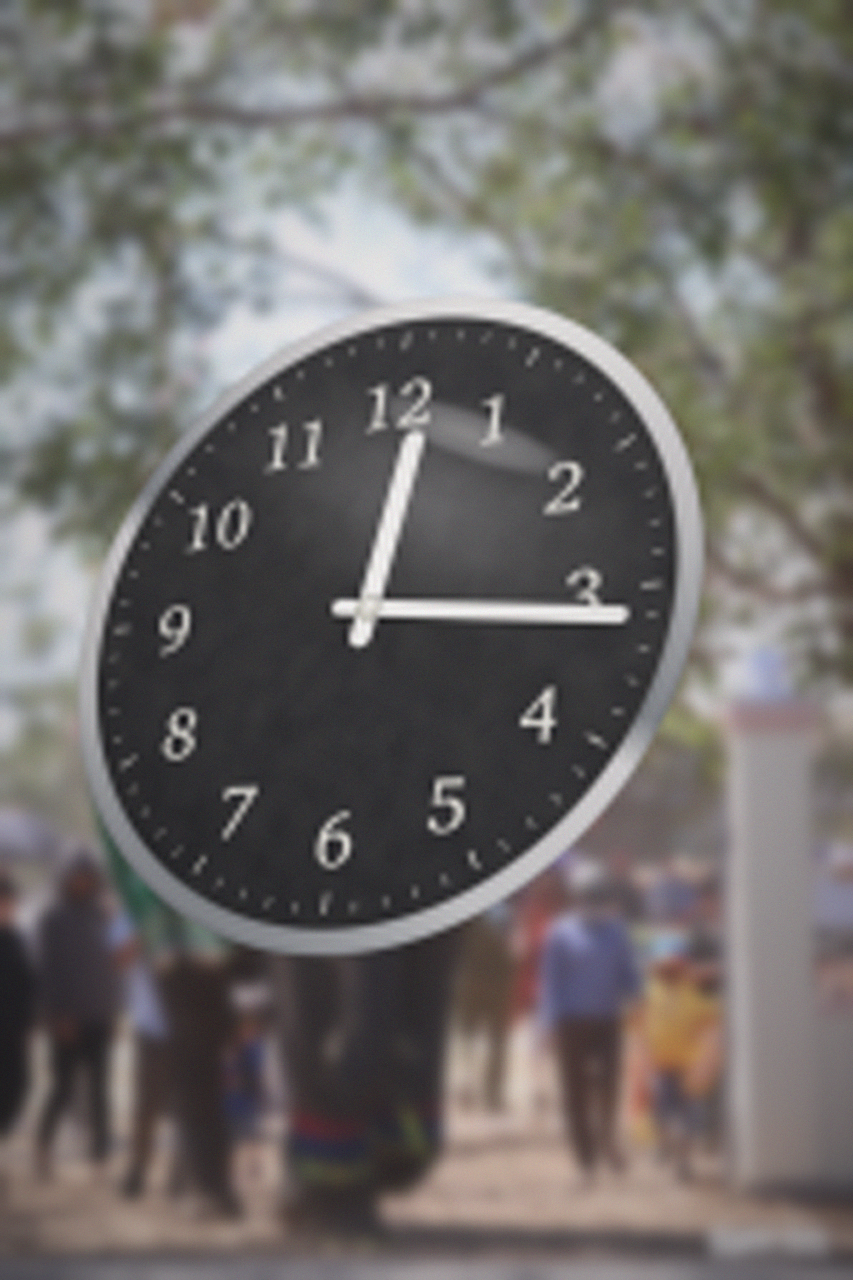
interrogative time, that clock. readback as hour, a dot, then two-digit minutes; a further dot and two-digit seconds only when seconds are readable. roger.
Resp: 12.16
